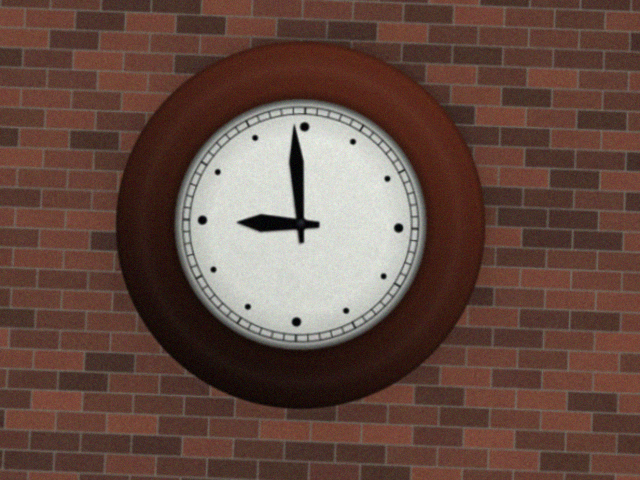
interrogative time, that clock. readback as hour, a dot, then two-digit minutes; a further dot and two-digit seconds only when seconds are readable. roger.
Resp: 8.59
